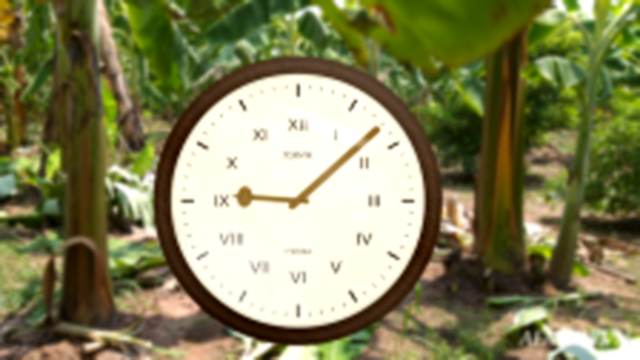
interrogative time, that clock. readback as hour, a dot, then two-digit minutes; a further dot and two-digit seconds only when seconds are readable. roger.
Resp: 9.08
